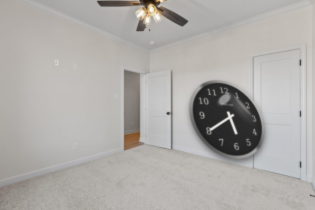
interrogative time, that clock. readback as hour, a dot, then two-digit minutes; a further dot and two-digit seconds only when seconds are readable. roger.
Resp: 5.40
